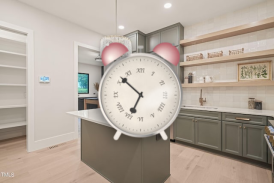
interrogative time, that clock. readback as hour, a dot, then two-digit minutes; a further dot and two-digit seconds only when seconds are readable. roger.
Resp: 6.52
